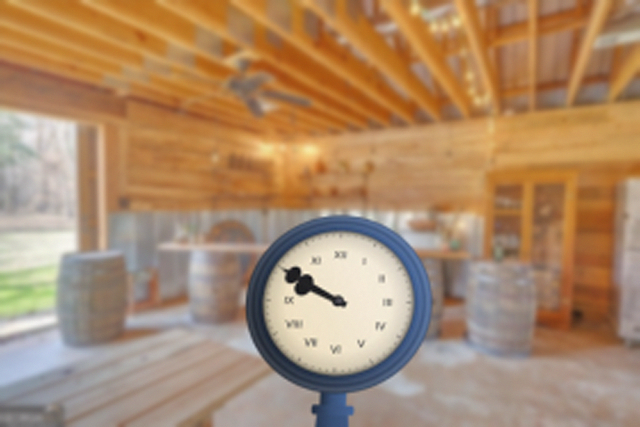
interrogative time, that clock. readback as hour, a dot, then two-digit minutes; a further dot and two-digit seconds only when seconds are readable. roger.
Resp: 9.50
